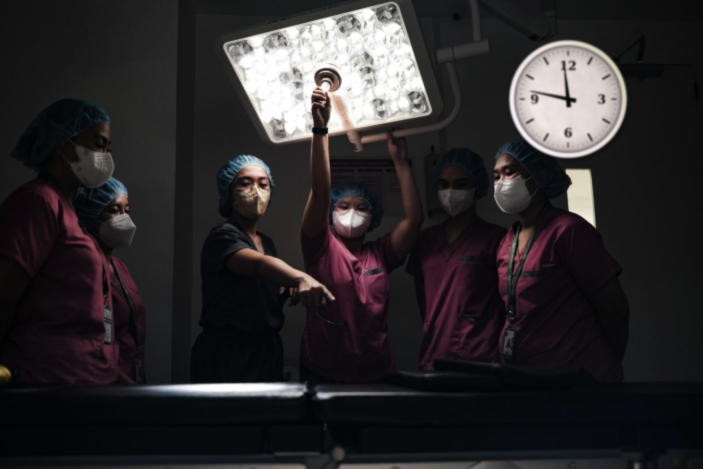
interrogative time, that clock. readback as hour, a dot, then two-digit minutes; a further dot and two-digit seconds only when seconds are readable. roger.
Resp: 11.47
